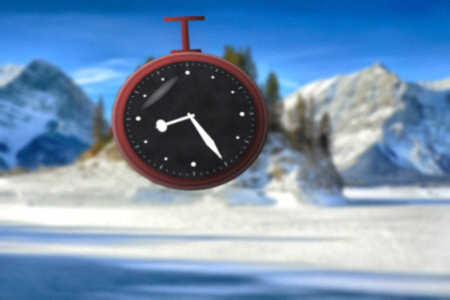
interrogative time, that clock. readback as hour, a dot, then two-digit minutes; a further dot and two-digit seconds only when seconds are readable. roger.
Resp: 8.25
